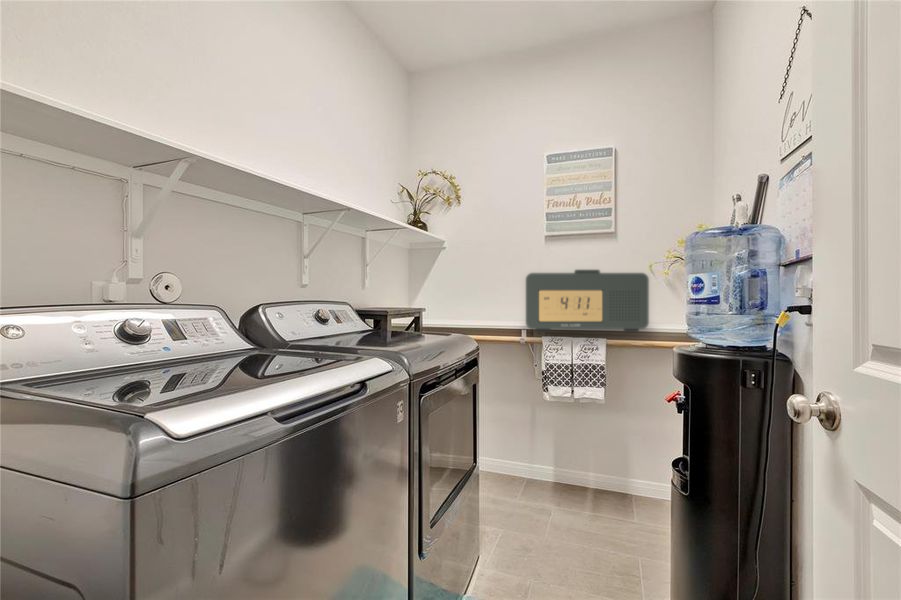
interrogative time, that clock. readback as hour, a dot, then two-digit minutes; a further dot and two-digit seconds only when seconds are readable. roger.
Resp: 4.11
